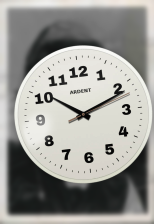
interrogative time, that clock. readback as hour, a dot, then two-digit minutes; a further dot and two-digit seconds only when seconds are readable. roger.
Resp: 10.11.12
